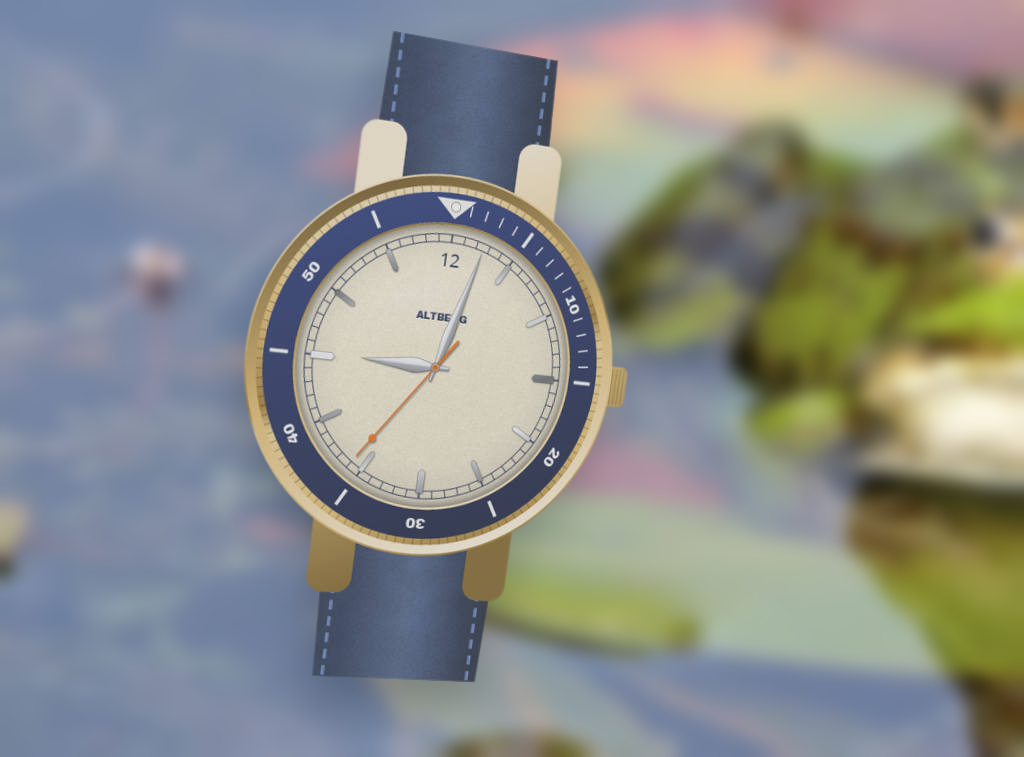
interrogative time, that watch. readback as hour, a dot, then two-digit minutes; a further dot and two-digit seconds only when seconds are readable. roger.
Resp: 9.02.36
